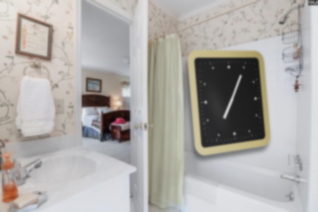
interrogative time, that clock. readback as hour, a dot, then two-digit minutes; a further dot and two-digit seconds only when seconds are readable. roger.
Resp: 7.05
